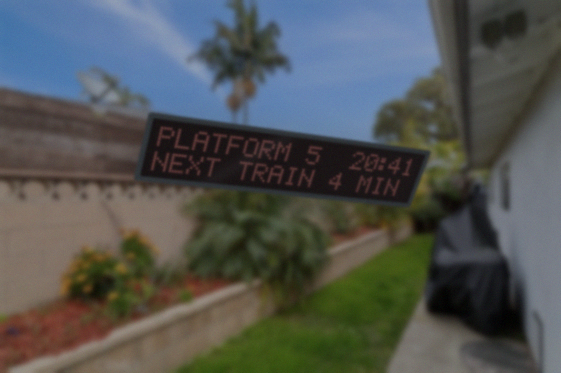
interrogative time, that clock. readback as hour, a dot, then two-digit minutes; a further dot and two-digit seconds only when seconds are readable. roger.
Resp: 20.41
